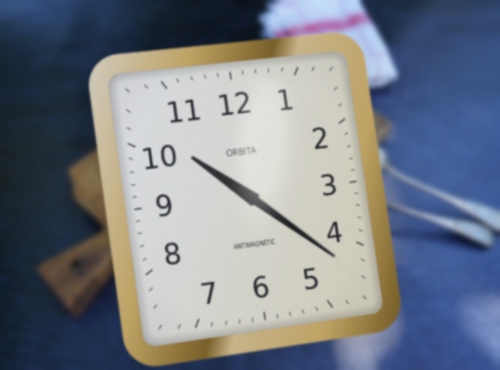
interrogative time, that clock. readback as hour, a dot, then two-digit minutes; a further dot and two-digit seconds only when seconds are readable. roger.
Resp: 10.22
